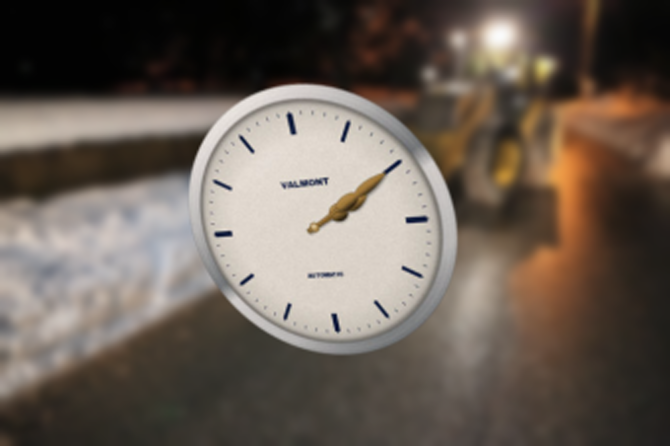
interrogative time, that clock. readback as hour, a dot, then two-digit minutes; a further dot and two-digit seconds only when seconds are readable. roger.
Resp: 2.10
